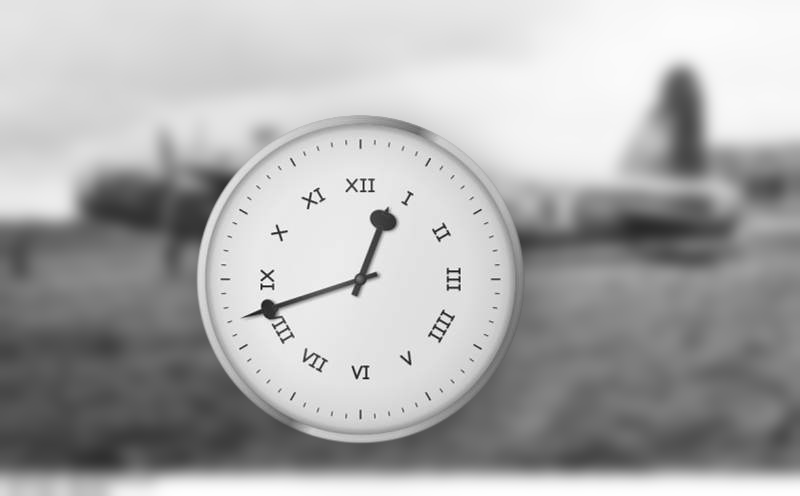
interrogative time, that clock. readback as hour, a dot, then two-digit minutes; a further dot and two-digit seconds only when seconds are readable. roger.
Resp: 12.42
